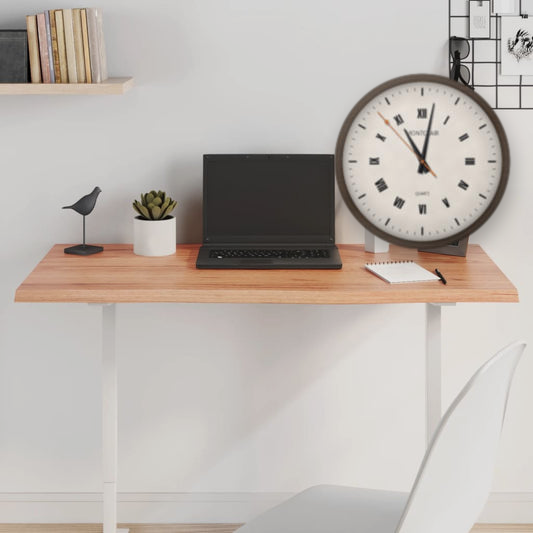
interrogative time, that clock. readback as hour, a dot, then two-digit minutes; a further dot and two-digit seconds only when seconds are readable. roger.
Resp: 11.01.53
